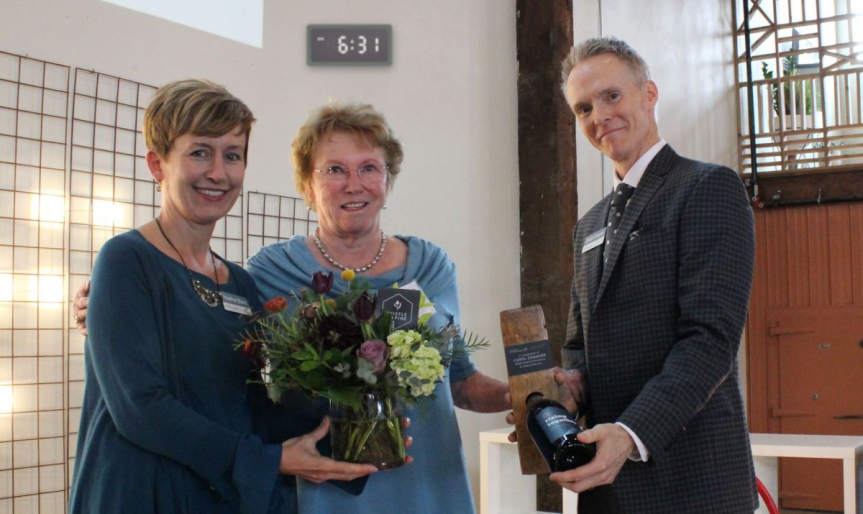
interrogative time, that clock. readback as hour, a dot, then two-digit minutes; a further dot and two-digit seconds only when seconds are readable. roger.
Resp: 6.31
